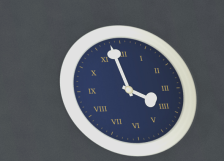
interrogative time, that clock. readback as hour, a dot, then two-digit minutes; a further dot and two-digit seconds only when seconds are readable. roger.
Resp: 3.58
